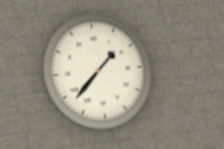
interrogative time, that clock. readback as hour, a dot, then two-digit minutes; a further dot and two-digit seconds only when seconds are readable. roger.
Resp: 1.38
